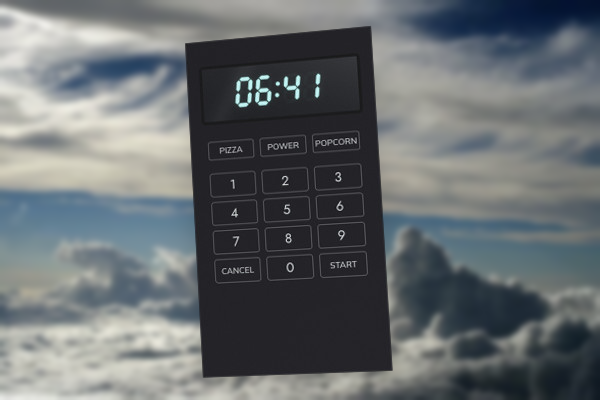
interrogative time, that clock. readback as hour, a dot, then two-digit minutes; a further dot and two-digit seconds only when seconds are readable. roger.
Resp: 6.41
